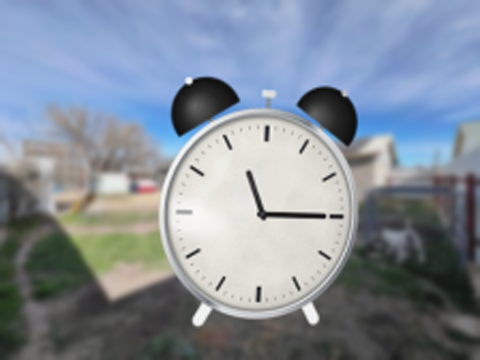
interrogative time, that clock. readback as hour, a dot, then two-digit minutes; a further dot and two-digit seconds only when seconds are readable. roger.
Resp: 11.15
